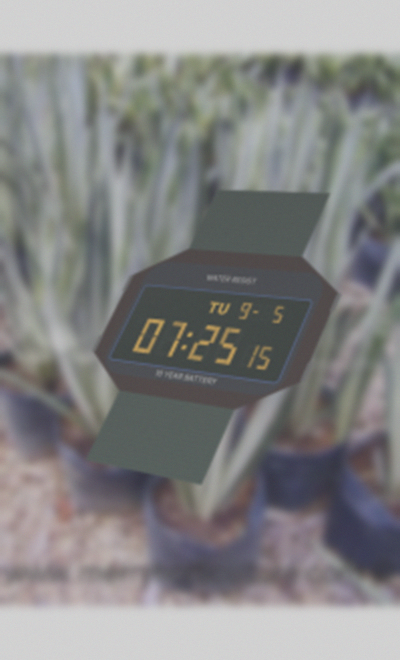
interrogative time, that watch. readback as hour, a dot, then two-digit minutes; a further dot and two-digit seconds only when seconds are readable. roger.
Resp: 7.25.15
